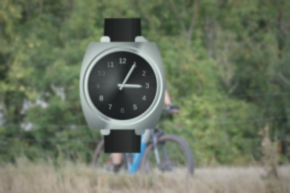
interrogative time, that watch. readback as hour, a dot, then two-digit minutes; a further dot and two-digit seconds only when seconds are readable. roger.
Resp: 3.05
